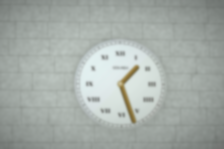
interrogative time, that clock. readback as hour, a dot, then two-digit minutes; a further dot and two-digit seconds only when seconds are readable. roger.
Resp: 1.27
